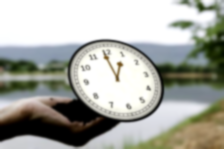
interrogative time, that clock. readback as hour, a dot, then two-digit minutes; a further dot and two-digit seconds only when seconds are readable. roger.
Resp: 12.59
